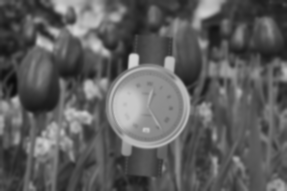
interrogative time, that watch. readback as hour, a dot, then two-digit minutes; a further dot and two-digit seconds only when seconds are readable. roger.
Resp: 12.24
